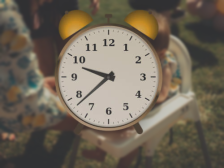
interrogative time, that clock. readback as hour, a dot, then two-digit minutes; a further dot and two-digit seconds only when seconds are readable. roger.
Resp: 9.38
